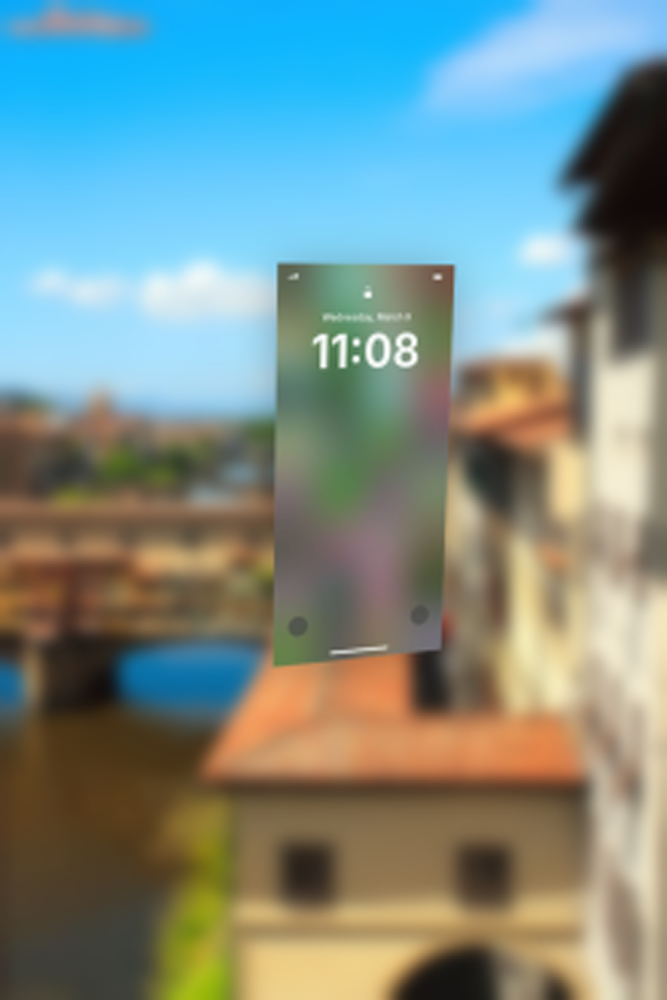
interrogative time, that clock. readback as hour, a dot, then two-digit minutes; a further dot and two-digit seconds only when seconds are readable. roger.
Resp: 11.08
